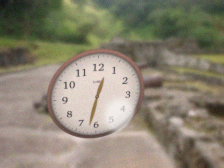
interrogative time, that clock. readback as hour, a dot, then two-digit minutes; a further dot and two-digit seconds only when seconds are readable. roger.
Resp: 12.32
